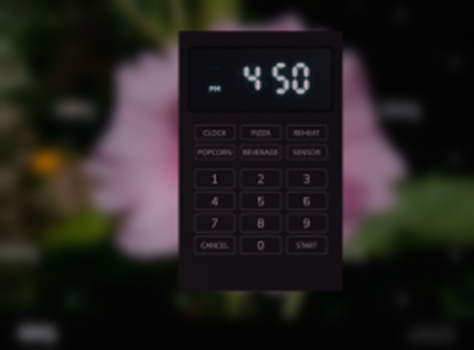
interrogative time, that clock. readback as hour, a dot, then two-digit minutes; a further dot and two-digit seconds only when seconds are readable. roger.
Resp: 4.50
